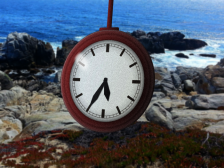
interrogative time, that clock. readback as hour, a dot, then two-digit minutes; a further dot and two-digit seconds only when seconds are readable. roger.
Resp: 5.35
